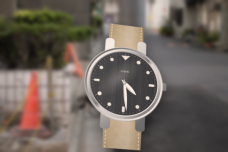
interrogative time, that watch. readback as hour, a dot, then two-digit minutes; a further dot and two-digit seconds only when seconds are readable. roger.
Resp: 4.29
